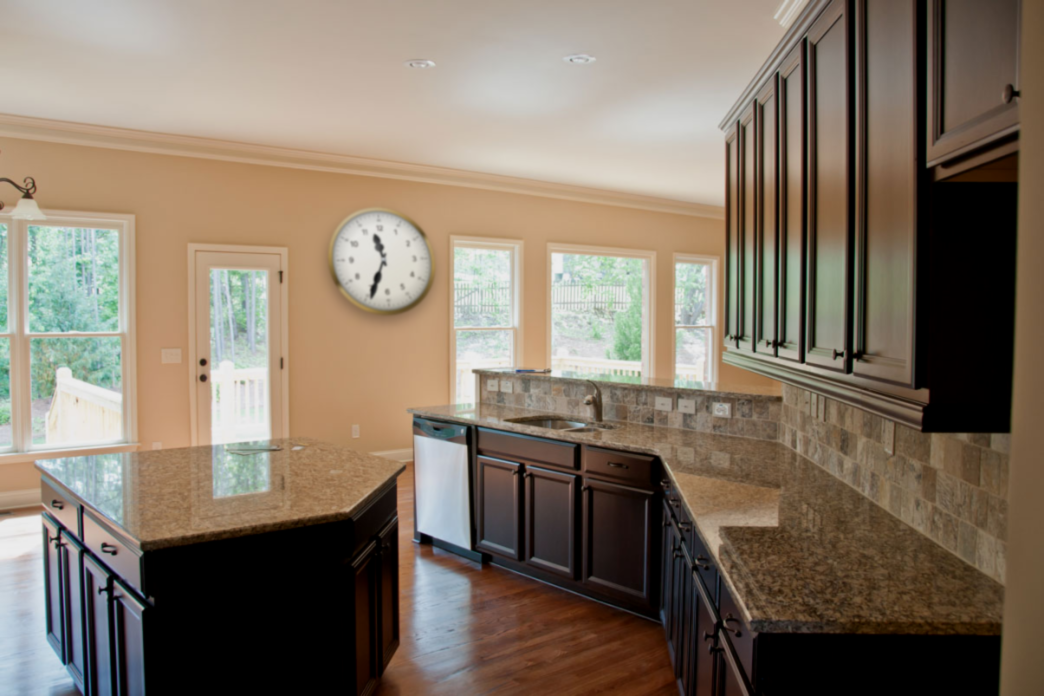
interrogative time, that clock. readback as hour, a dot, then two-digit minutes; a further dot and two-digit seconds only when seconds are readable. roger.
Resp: 11.34
